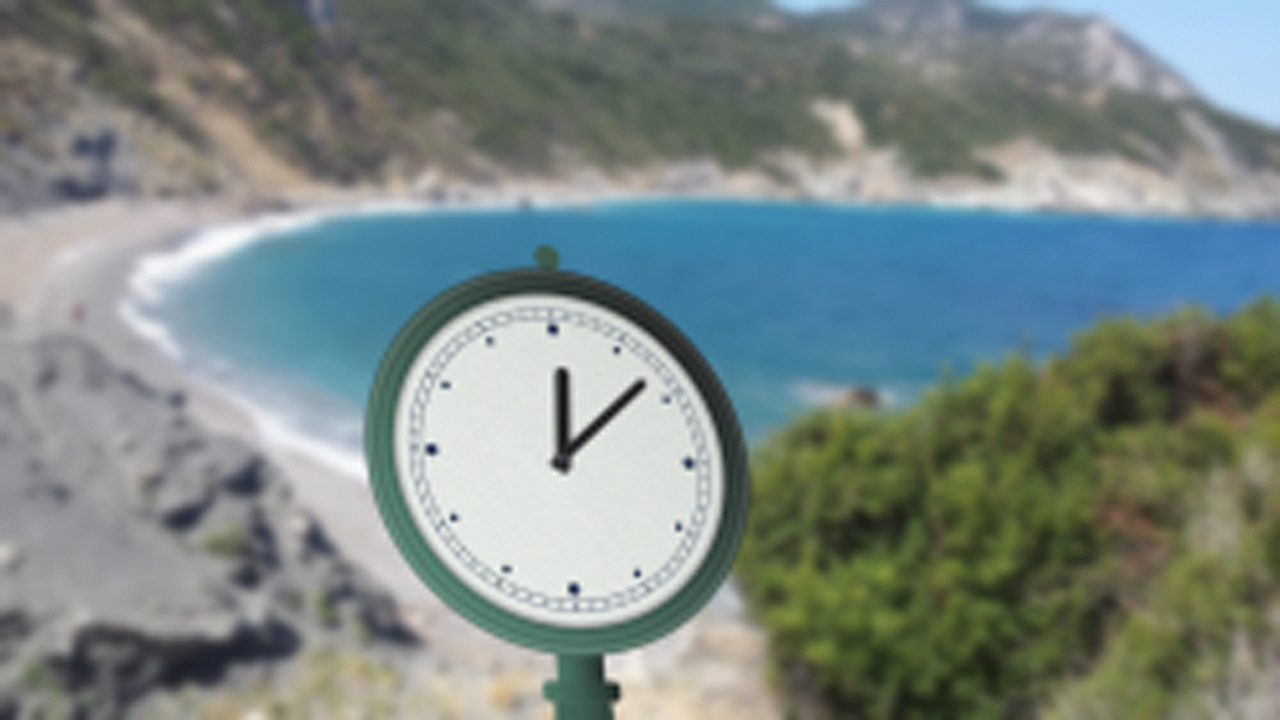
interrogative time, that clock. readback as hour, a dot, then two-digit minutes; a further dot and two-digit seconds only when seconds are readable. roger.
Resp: 12.08
